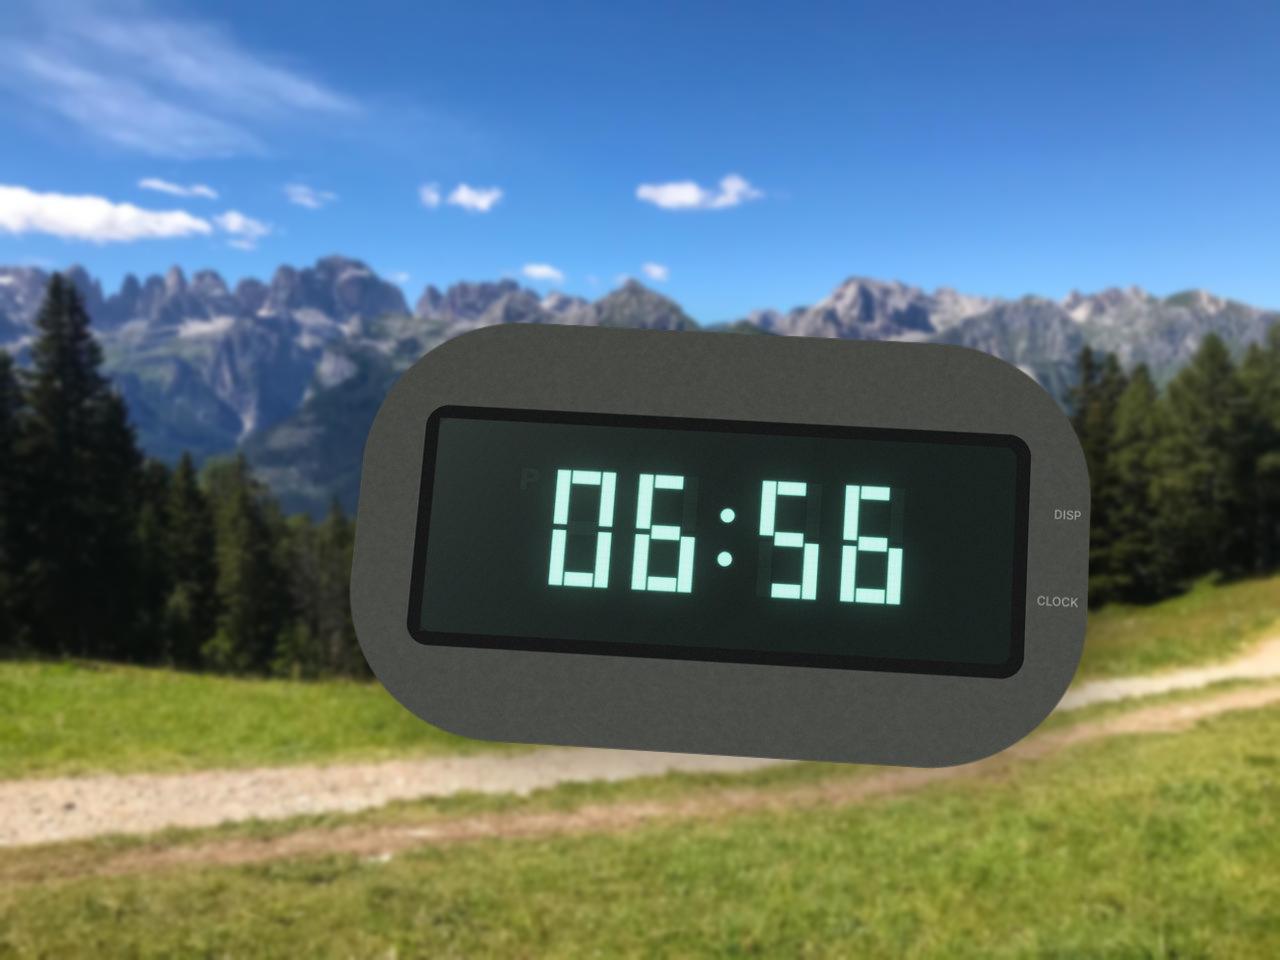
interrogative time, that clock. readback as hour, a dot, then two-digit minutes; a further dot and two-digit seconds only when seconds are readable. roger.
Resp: 6.56
